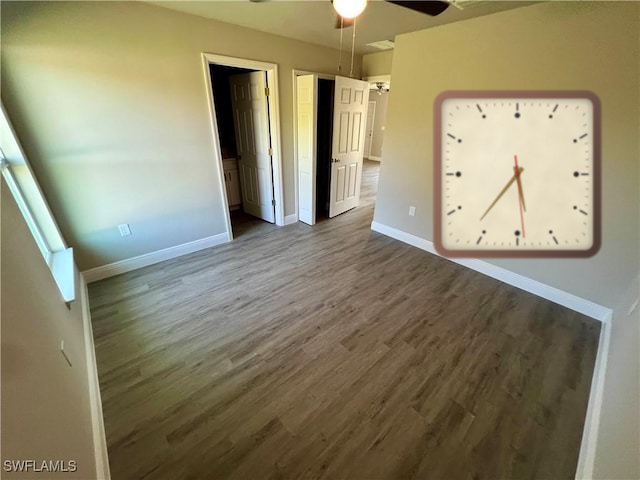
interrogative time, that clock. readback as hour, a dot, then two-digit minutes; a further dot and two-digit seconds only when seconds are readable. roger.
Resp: 5.36.29
